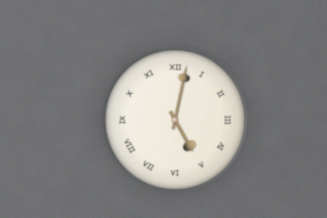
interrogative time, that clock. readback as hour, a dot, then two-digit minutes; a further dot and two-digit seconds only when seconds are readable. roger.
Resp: 5.02
